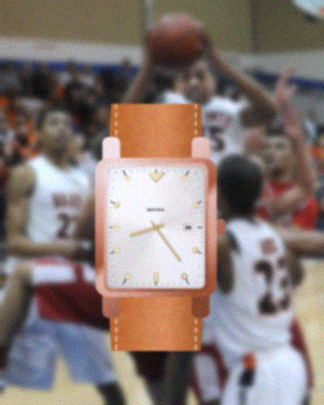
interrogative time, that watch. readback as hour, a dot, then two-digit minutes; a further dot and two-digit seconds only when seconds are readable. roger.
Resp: 8.24
